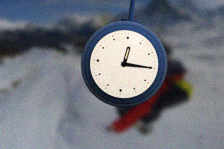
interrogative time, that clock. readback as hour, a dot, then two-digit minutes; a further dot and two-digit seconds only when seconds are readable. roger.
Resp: 12.15
